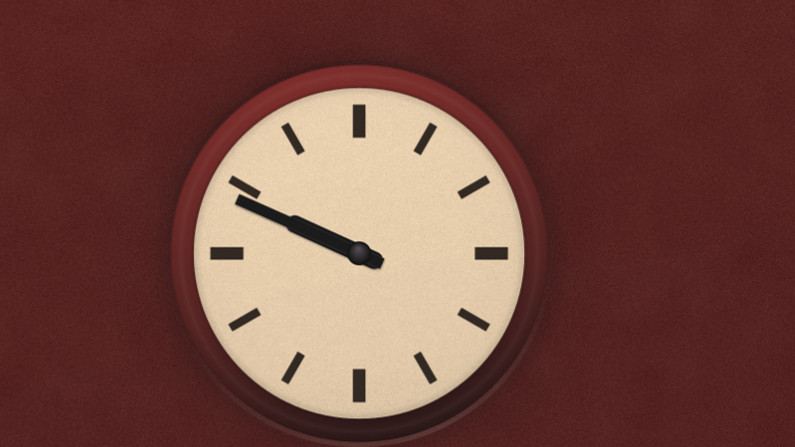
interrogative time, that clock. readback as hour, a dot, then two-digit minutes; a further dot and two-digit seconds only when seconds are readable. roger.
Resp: 9.49
